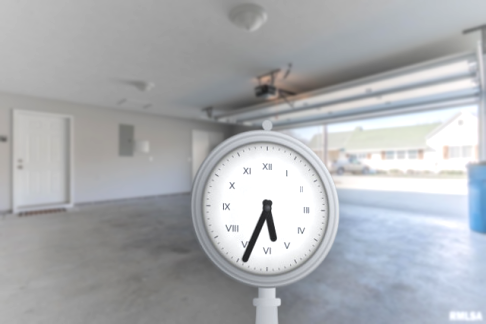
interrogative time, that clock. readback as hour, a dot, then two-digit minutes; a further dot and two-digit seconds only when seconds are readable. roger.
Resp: 5.34
